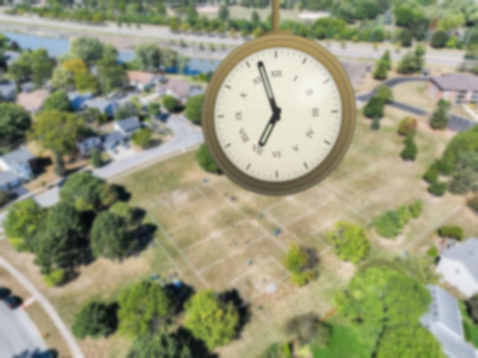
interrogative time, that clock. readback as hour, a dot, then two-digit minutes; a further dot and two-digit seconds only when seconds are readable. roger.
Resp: 6.57
